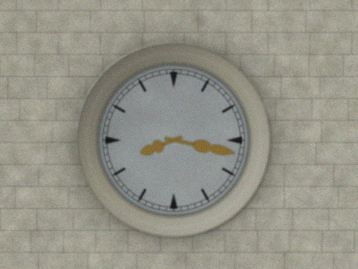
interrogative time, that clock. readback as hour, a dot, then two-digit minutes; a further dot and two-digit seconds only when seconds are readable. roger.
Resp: 8.17
